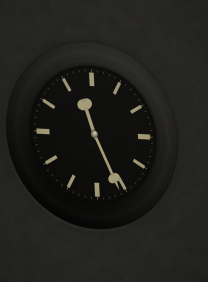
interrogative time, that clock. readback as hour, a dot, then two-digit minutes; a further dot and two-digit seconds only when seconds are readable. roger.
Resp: 11.26
